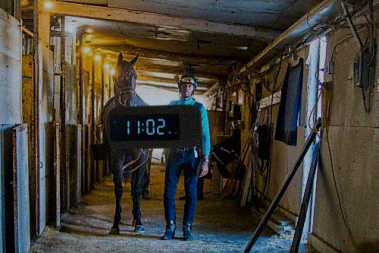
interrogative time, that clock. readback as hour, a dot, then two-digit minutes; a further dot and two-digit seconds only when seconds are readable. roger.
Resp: 11.02
